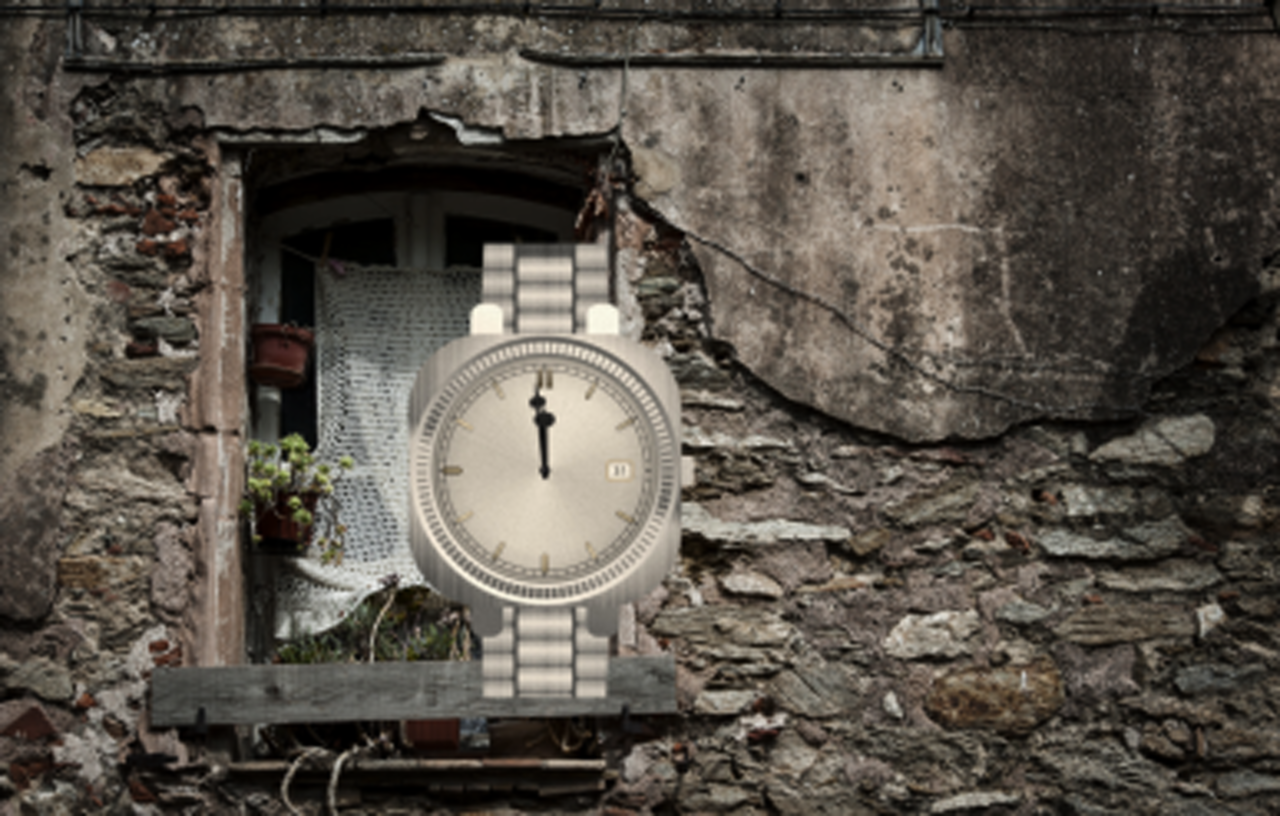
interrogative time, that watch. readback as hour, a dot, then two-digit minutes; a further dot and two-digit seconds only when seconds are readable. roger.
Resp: 11.59
